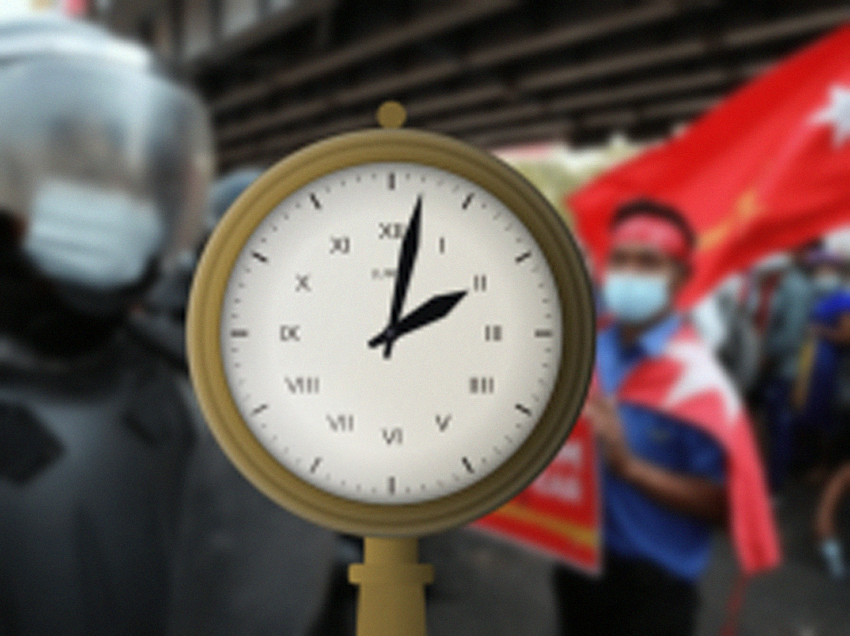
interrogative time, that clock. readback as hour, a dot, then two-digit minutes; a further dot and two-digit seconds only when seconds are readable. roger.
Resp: 2.02
